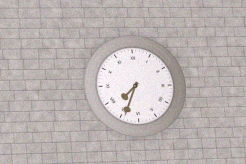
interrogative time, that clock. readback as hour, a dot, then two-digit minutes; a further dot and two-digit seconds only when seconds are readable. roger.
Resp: 7.34
